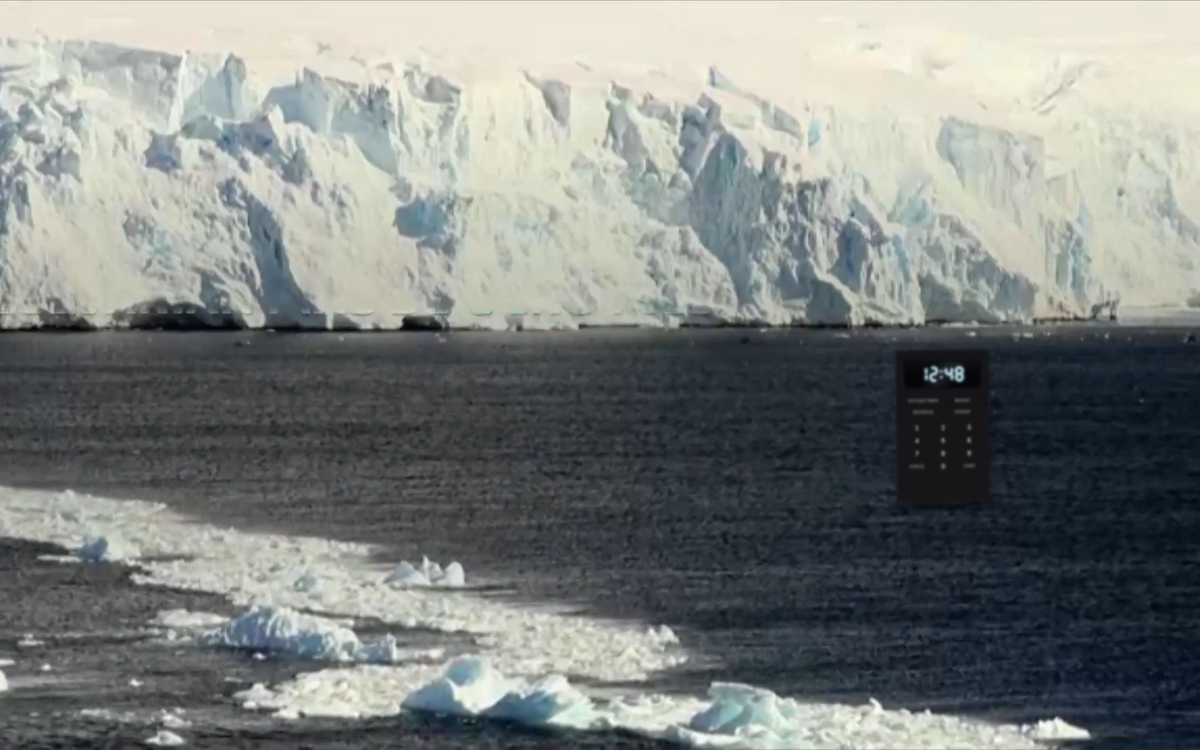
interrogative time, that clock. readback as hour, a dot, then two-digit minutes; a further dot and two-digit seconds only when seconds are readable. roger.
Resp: 12.48
